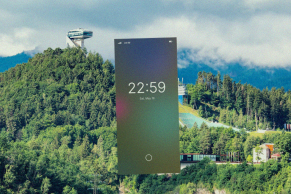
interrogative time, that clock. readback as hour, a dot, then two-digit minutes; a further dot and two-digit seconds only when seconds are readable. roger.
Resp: 22.59
